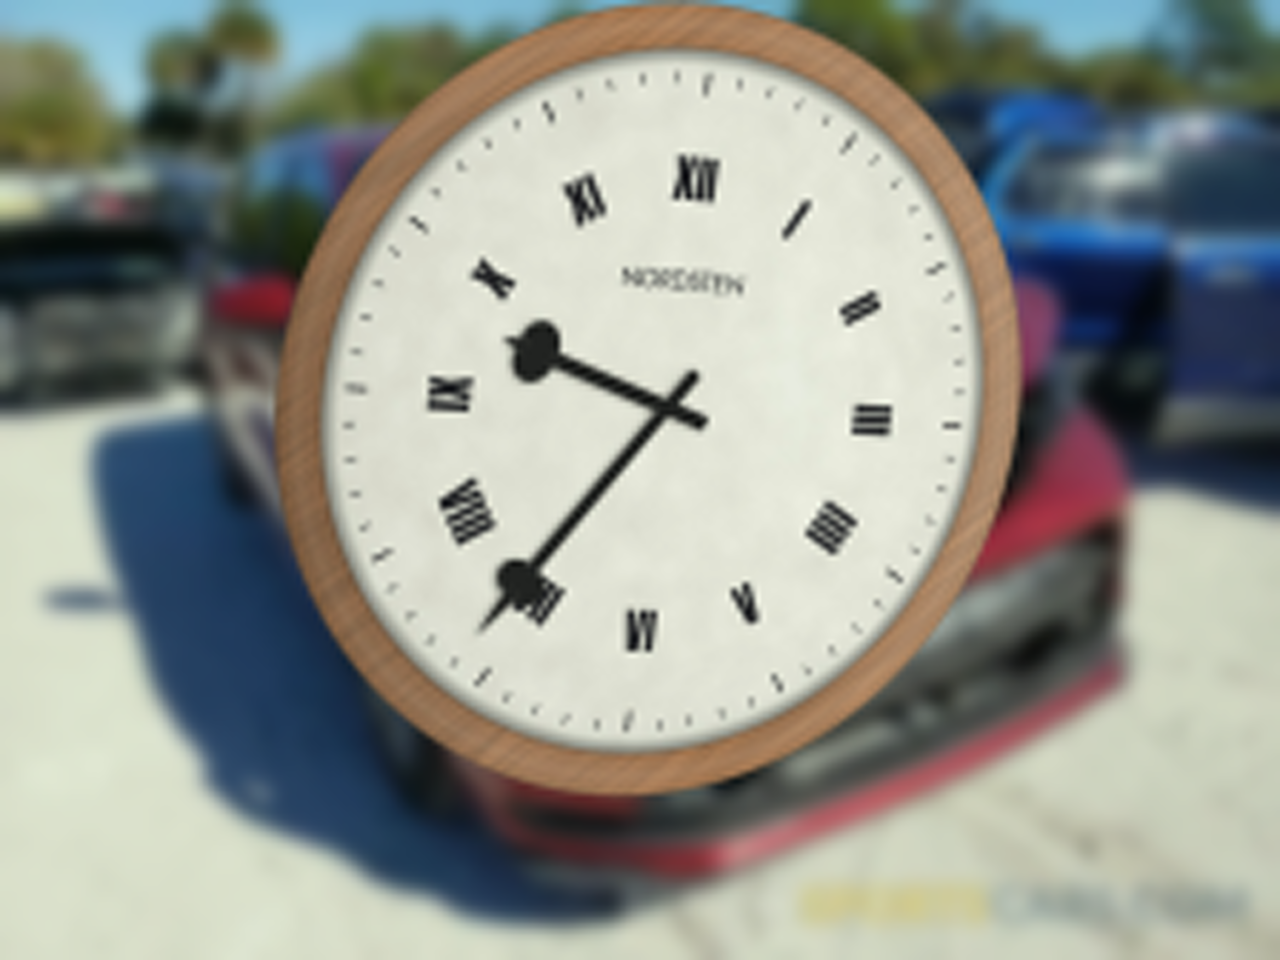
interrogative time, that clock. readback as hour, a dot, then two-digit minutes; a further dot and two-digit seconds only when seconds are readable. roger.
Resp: 9.36
